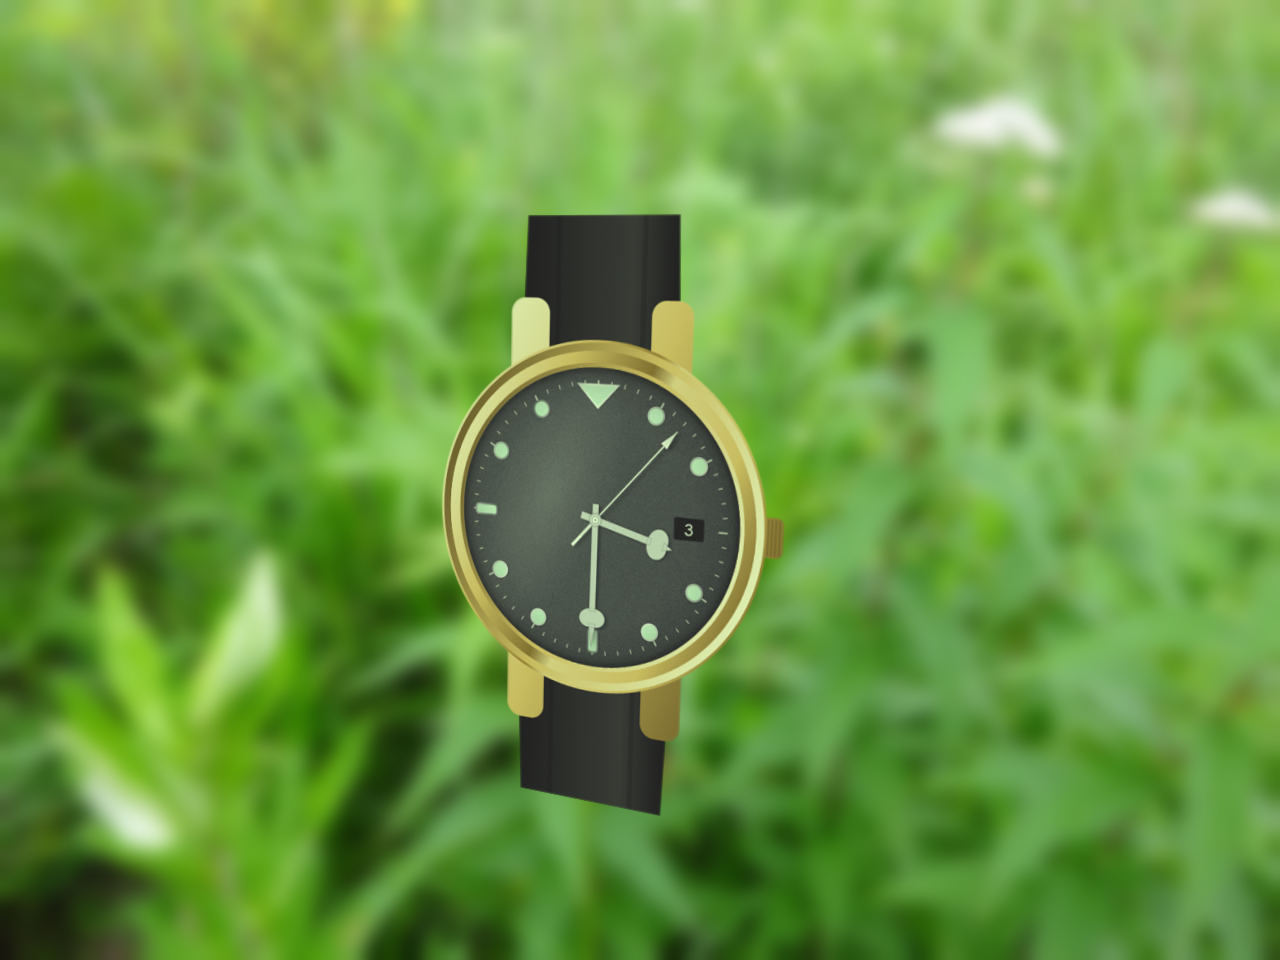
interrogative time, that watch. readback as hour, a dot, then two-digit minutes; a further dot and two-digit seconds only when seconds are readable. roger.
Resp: 3.30.07
